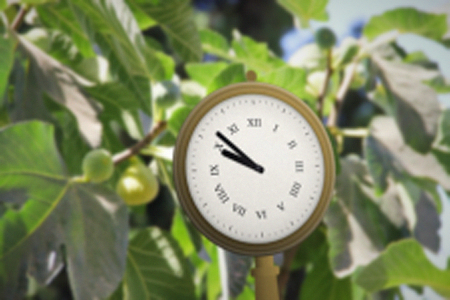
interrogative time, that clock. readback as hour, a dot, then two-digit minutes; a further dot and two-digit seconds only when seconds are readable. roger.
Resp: 9.52
